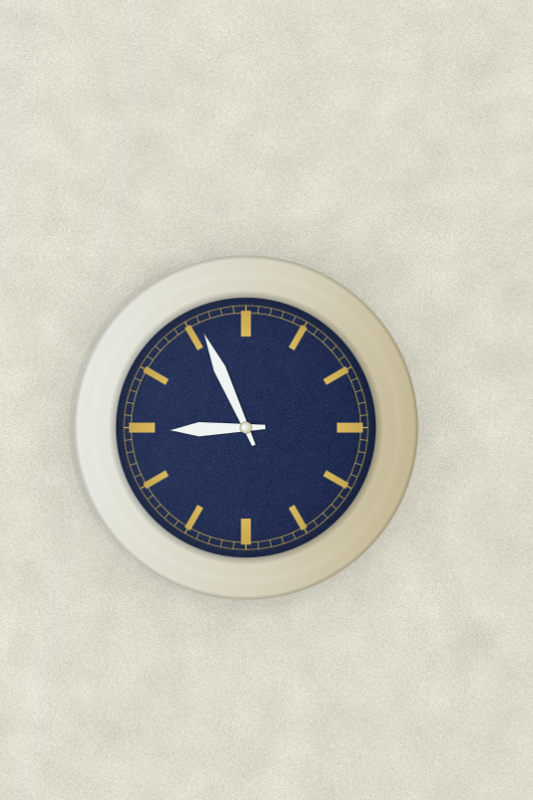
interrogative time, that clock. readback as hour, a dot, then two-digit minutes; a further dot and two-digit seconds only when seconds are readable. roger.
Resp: 8.56
